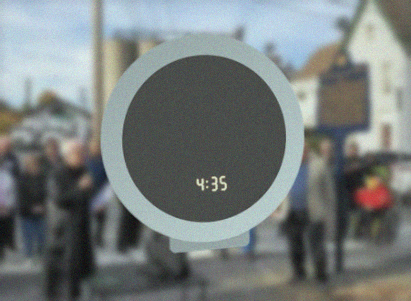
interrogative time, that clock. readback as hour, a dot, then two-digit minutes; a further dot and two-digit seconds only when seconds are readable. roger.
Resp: 4.35
